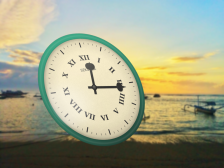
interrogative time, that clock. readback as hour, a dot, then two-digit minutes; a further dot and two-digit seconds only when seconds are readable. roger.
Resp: 12.16
